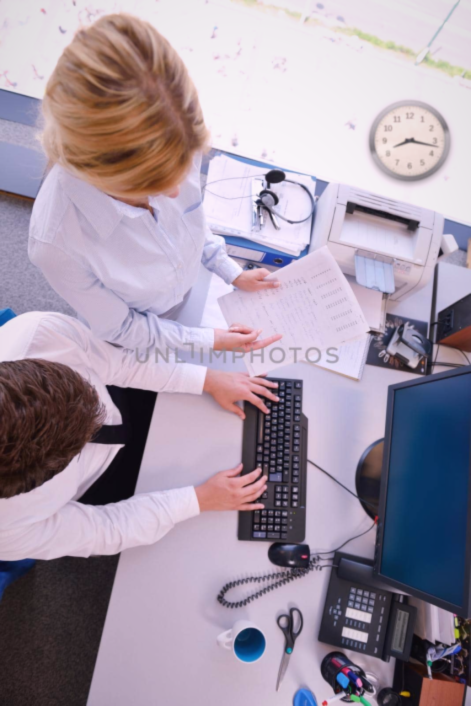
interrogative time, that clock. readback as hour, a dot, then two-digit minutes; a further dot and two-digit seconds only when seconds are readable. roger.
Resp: 8.17
